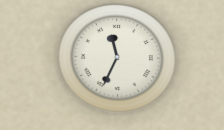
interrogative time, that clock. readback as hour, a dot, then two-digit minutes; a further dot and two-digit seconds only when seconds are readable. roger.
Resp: 11.34
